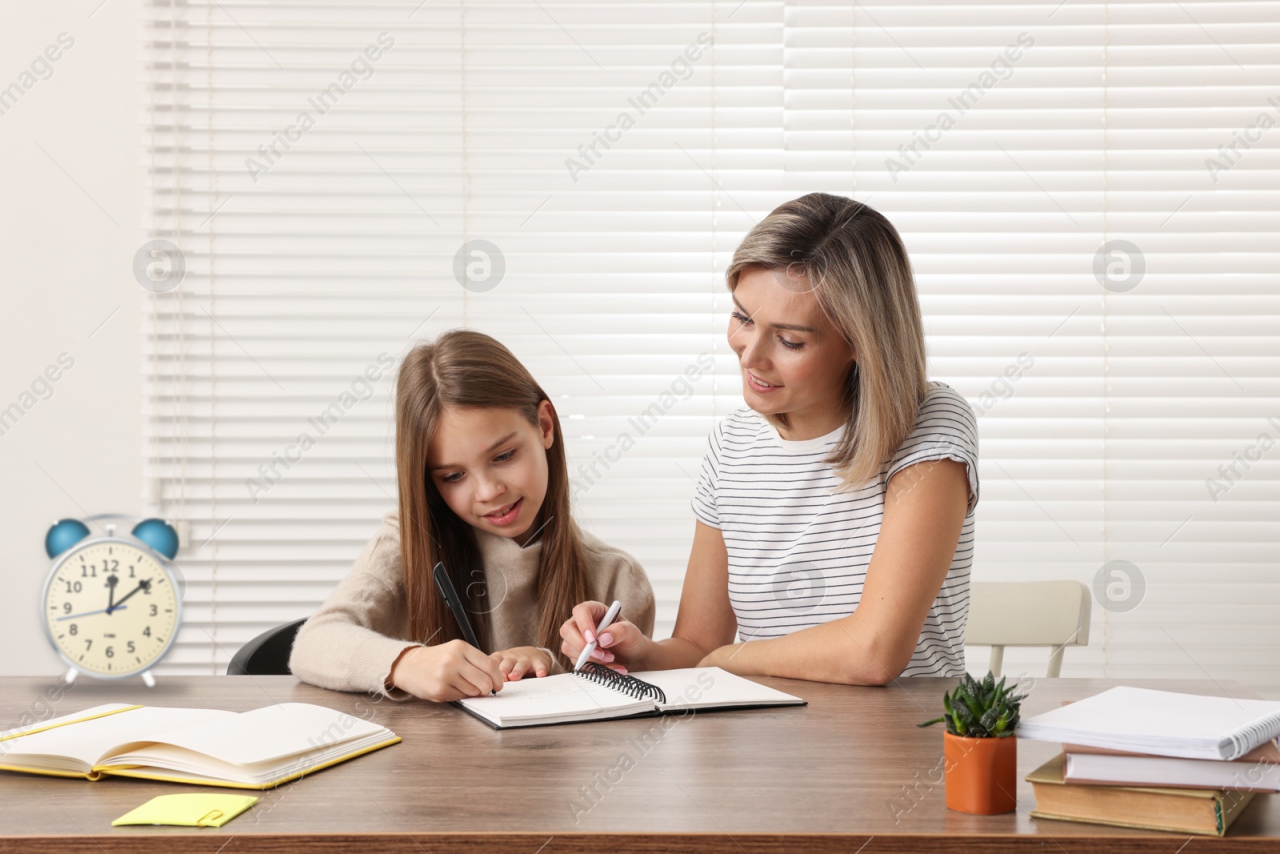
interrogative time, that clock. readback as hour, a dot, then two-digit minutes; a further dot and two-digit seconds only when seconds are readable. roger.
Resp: 12.08.43
